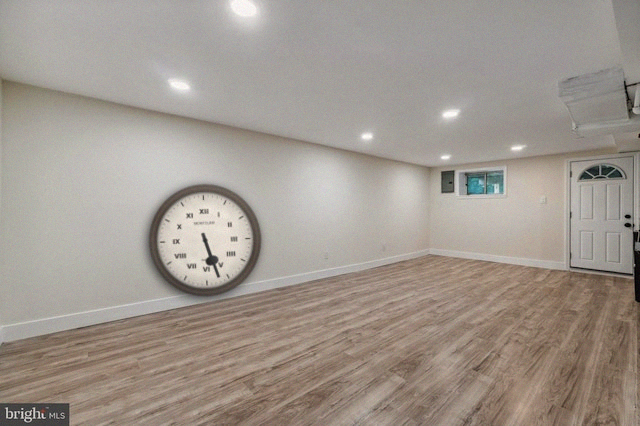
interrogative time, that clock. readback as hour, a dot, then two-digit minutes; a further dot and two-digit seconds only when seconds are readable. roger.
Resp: 5.27
